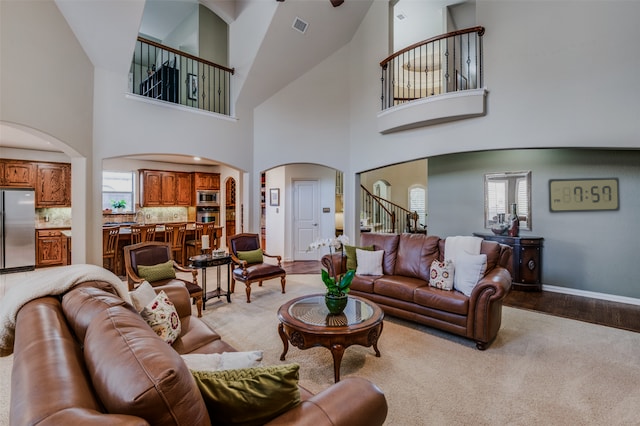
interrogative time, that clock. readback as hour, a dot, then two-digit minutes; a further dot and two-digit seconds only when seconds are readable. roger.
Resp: 7.57
